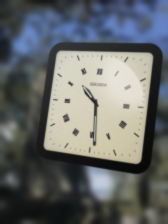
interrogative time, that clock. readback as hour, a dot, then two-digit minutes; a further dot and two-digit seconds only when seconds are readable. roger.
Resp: 10.29
